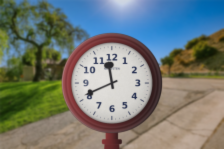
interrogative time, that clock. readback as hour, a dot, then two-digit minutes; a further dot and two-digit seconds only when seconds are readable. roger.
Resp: 11.41
